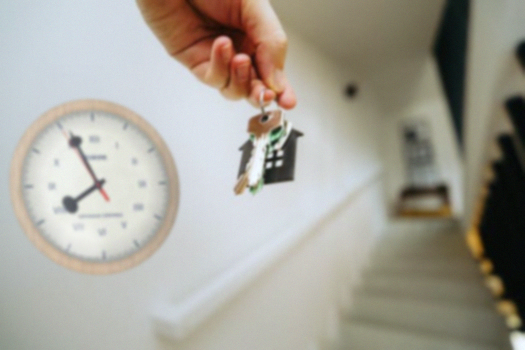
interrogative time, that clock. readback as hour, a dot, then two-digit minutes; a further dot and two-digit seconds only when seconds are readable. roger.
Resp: 7.55.55
